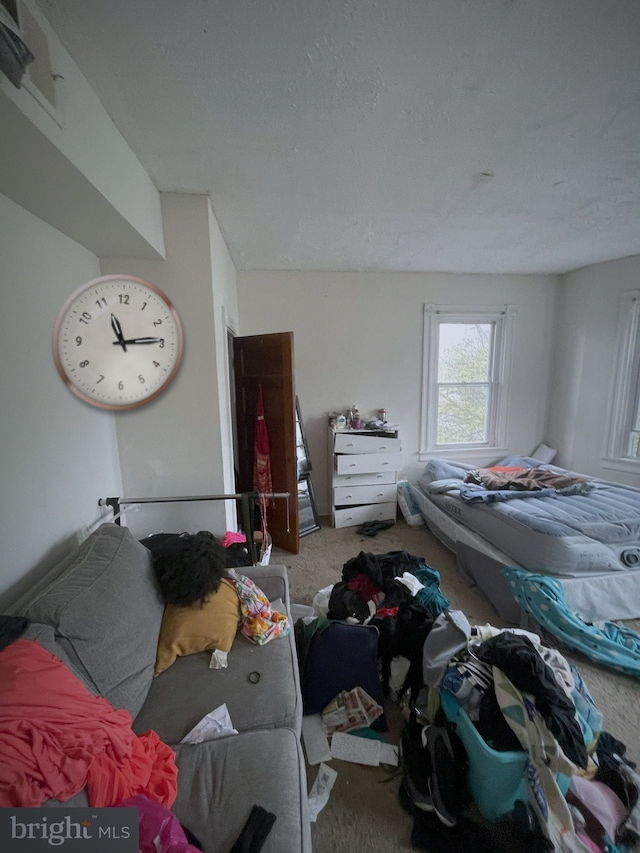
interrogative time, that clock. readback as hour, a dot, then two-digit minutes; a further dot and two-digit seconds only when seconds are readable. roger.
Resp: 11.14
